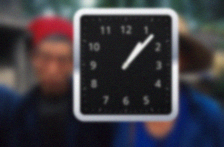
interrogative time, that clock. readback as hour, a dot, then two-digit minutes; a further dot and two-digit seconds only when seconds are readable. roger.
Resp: 1.07
